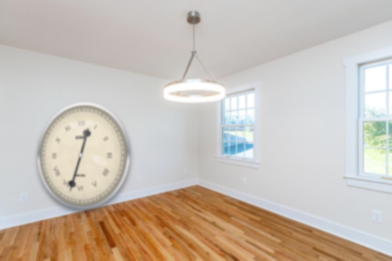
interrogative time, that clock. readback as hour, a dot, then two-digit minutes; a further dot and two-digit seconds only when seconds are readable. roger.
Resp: 12.33
